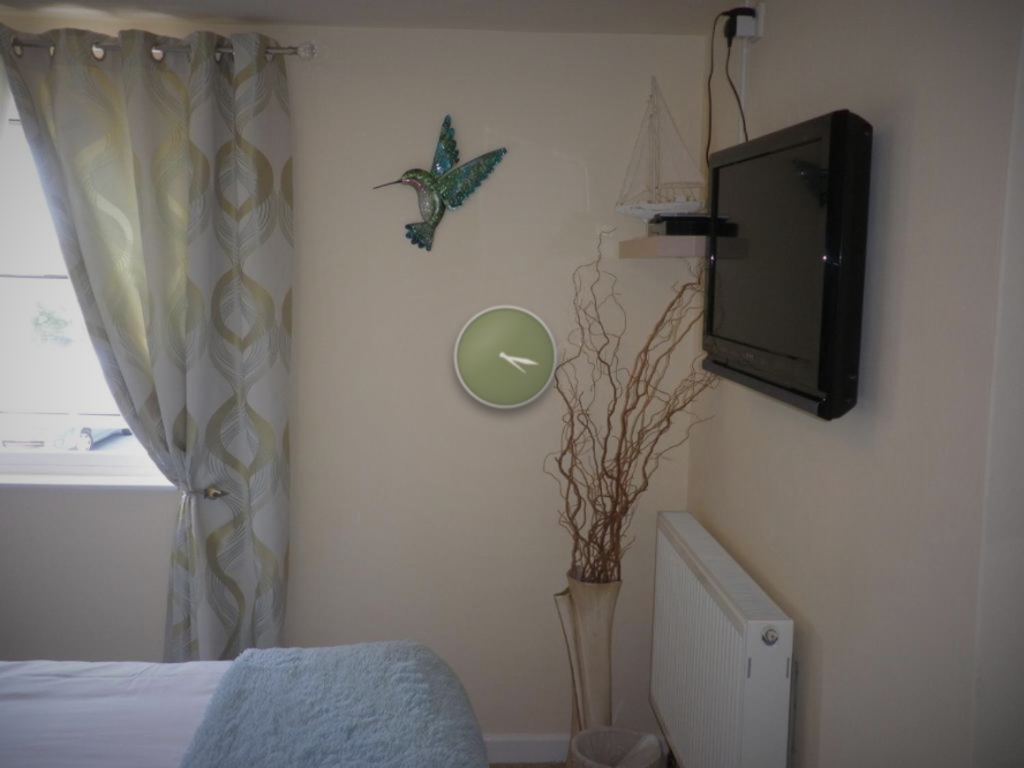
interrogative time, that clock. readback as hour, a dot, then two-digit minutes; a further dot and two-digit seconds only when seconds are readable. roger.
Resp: 4.17
